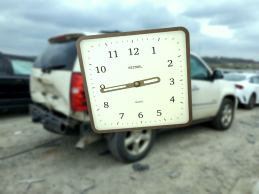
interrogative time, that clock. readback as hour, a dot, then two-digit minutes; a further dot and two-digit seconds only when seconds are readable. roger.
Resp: 2.44
